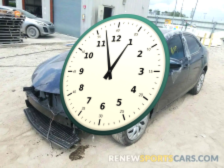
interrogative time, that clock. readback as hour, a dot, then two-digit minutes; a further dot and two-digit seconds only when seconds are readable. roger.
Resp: 12.57
